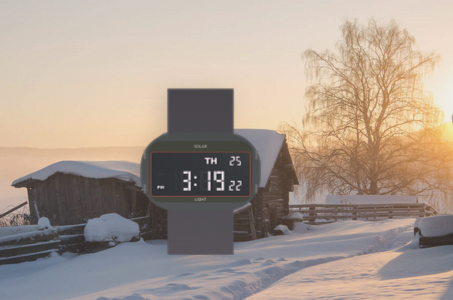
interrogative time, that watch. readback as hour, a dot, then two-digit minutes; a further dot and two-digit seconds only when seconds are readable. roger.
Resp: 3.19.22
